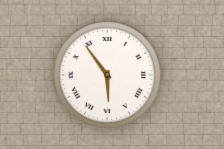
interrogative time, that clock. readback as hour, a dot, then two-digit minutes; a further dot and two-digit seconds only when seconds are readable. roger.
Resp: 5.54
